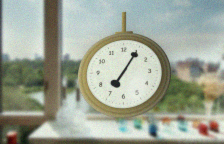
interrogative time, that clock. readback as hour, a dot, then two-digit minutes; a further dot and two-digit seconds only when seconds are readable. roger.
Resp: 7.05
